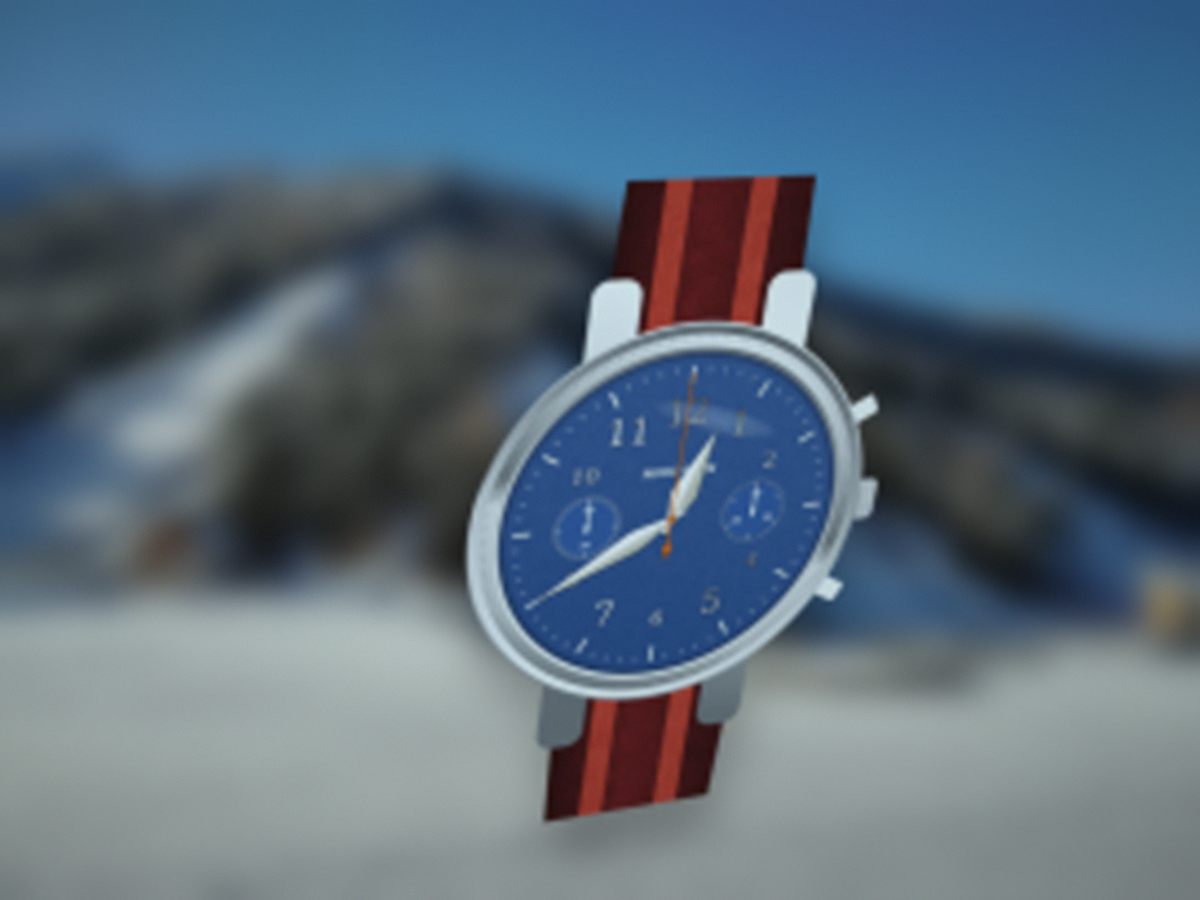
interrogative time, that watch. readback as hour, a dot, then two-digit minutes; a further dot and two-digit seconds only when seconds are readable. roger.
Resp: 12.40
